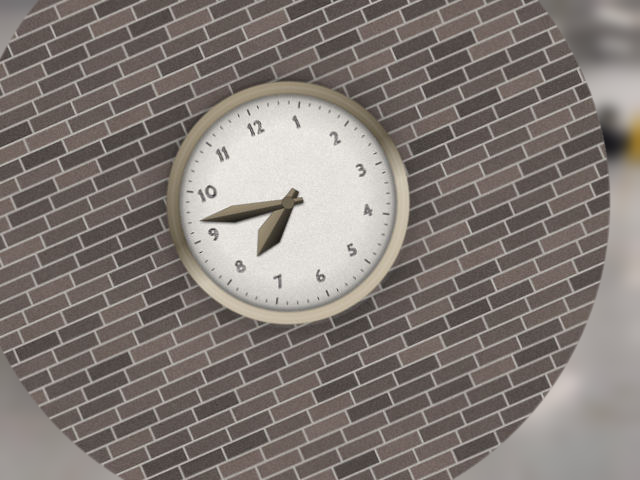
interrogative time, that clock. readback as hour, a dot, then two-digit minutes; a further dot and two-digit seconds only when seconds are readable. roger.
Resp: 7.47
